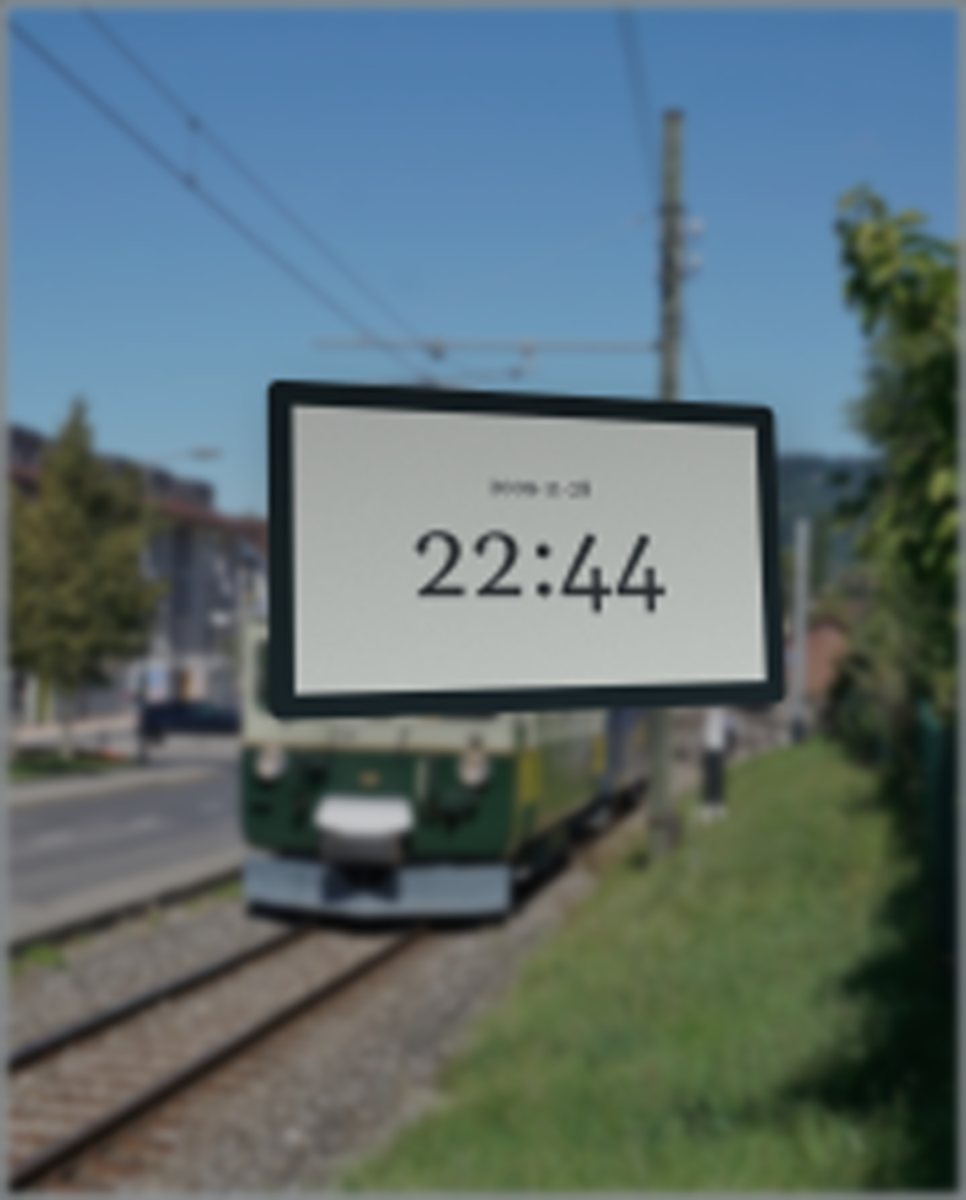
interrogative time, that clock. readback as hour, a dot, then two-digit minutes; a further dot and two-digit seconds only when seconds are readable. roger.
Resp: 22.44
